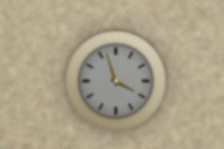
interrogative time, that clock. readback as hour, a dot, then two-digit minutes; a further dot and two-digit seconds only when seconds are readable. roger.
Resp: 3.57
